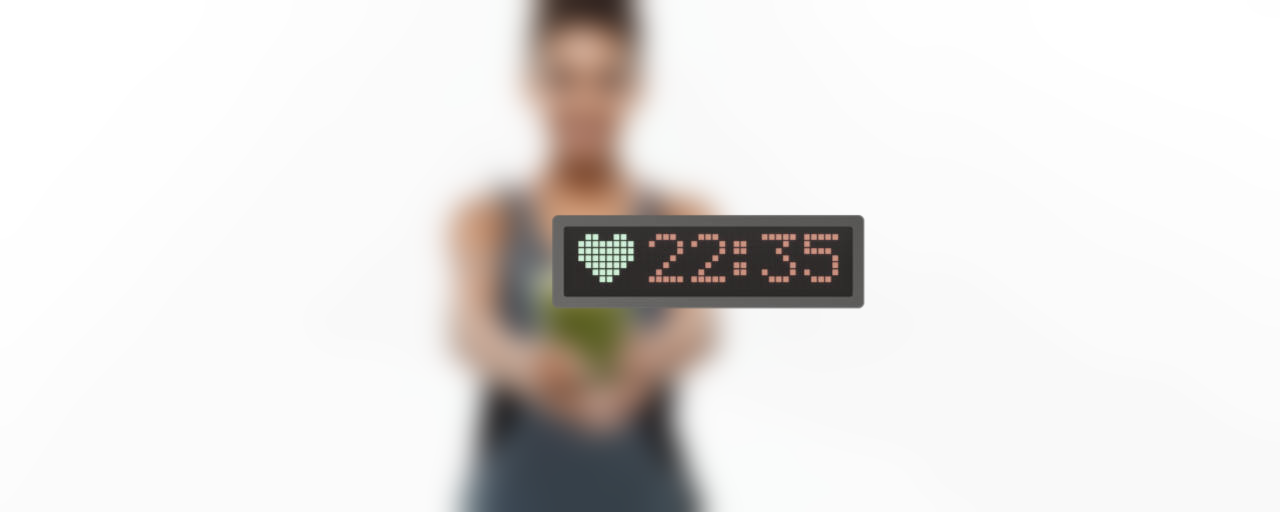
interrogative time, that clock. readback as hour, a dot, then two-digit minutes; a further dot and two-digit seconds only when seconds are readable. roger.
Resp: 22.35
